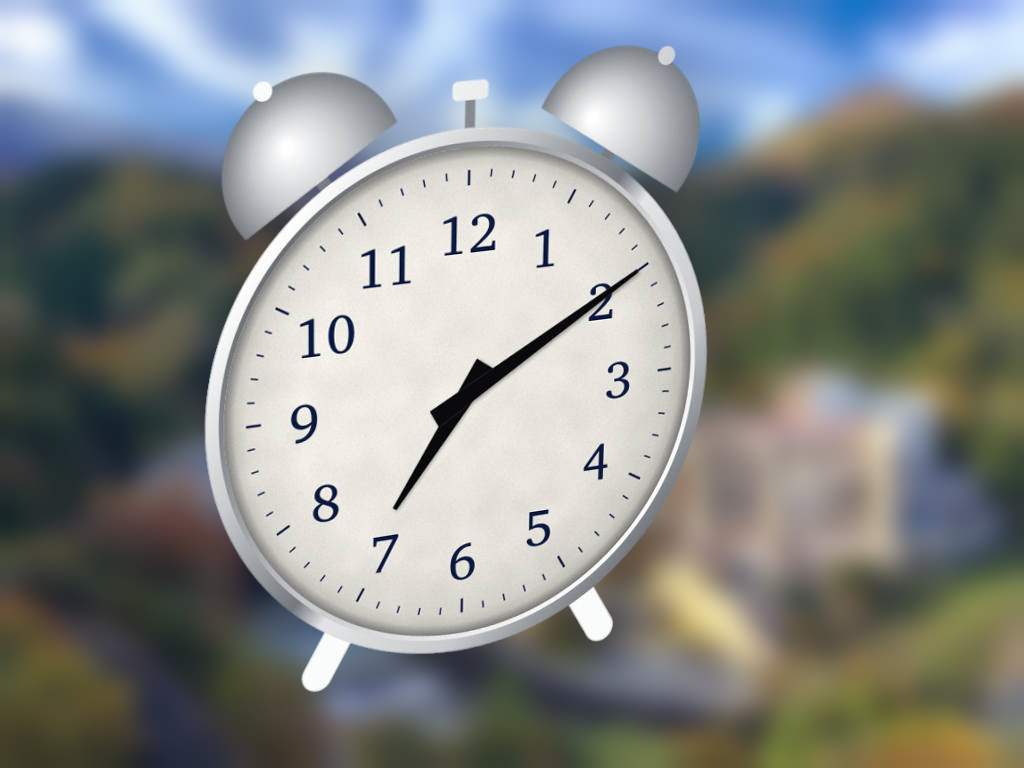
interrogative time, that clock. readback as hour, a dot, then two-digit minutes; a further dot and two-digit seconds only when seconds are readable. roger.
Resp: 7.10
